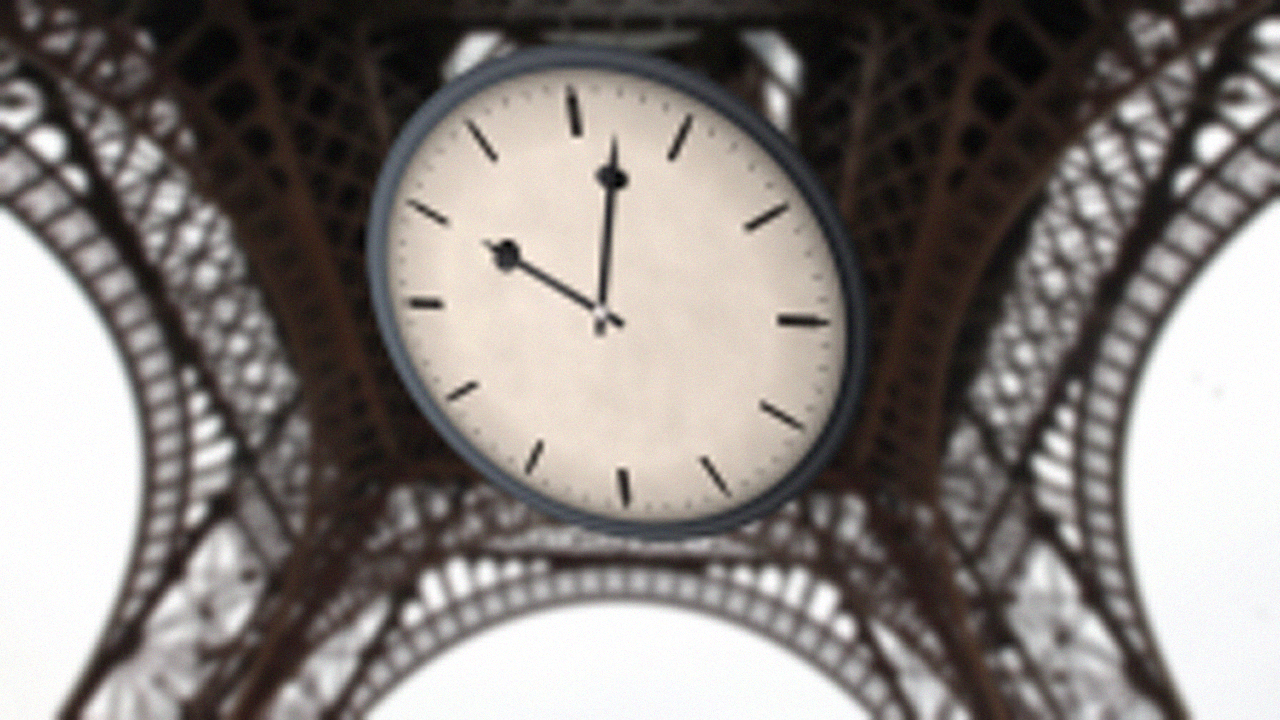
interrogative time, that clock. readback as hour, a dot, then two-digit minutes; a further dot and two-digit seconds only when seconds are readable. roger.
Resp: 10.02
